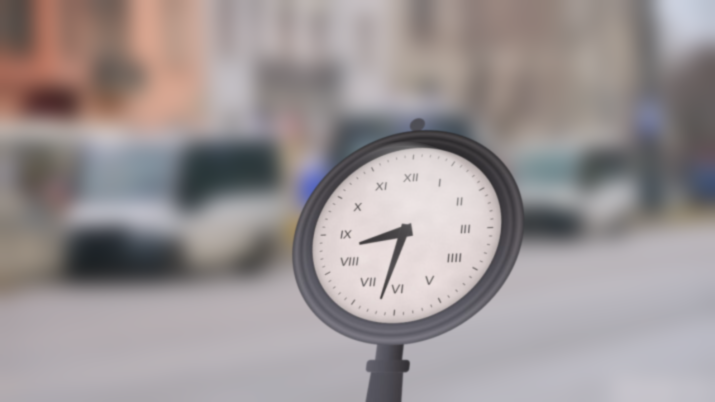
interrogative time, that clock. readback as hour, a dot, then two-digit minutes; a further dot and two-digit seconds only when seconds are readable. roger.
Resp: 8.32
